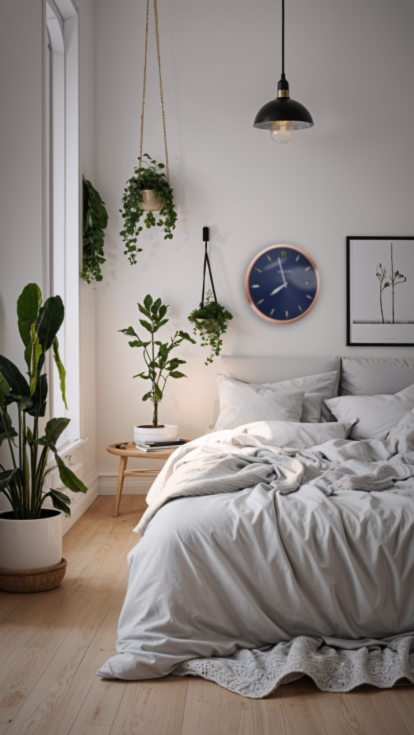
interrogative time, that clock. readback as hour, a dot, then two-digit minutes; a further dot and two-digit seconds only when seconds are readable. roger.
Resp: 7.58
